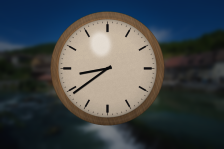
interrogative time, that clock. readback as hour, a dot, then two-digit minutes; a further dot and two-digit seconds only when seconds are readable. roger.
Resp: 8.39
